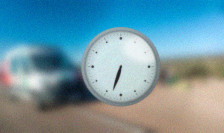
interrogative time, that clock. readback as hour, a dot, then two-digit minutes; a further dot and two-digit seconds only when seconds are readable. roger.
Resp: 6.33
